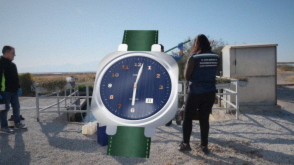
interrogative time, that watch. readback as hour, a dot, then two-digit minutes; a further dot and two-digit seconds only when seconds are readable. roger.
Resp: 6.02
